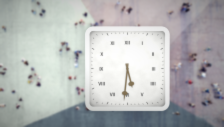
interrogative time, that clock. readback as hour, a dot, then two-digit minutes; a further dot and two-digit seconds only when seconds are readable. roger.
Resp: 5.31
